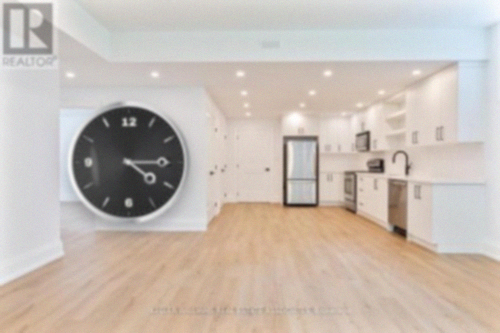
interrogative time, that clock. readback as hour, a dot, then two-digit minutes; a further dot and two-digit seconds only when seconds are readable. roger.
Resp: 4.15
